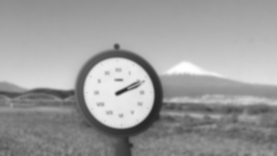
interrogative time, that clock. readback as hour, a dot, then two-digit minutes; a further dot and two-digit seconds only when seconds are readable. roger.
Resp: 2.11
